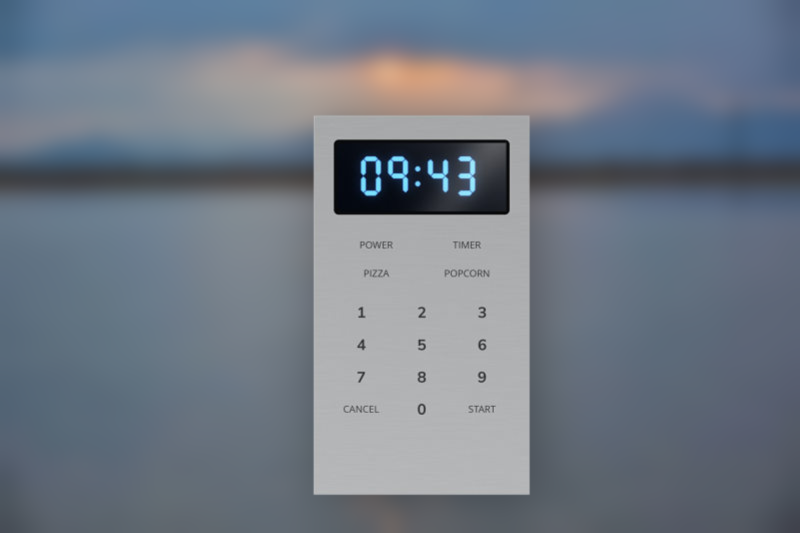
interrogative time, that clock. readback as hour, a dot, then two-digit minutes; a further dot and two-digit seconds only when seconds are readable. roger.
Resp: 9.43
